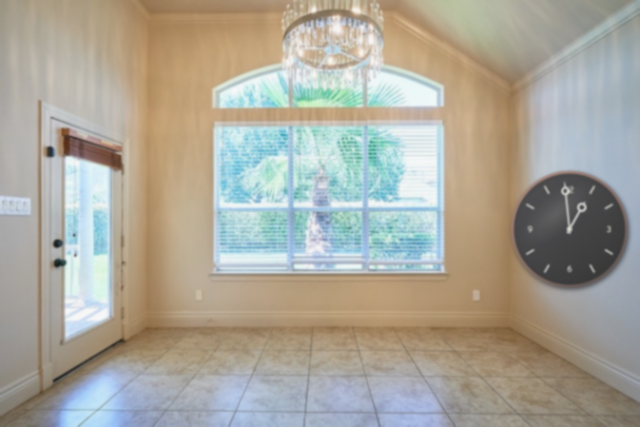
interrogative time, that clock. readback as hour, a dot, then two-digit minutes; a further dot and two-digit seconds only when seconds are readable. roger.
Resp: 12.59
